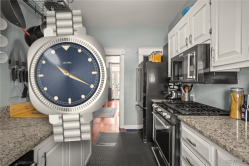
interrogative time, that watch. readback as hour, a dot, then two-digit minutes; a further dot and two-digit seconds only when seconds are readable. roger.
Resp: 10.20
